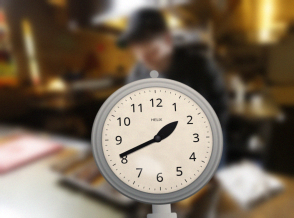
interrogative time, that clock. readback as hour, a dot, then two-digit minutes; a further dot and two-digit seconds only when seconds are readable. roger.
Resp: 1.41
